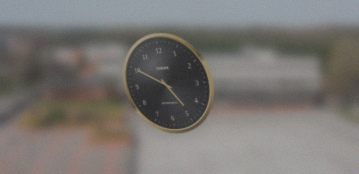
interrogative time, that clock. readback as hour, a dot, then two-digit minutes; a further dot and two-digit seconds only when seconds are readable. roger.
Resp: 4.50
